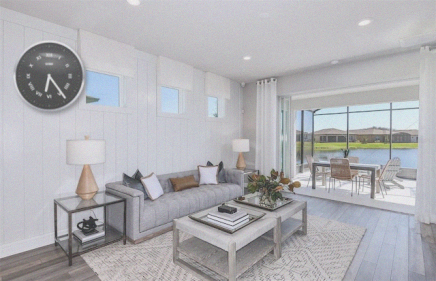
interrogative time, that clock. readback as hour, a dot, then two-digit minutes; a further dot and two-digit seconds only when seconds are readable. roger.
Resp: 6.24
